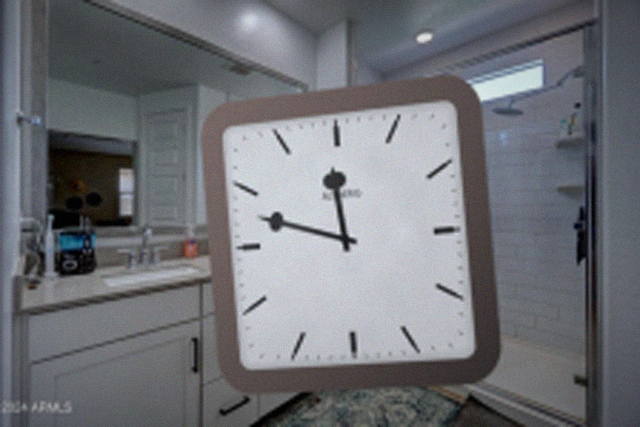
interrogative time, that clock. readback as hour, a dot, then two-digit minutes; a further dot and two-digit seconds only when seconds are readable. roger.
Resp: 11.48
